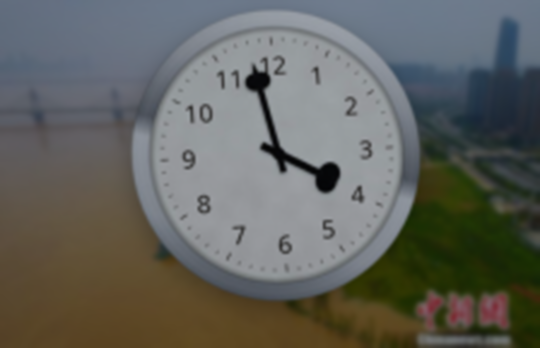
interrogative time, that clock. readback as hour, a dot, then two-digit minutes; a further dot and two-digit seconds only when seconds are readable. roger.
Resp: 3.58
